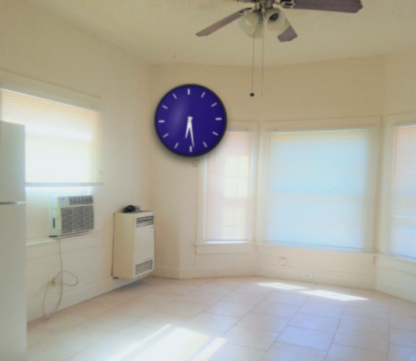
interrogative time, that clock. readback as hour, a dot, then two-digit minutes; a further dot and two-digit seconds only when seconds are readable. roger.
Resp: 6.29
